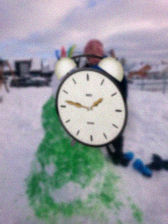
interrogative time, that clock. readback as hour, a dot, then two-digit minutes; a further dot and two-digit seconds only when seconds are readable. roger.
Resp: 1.47
